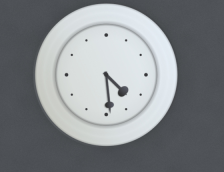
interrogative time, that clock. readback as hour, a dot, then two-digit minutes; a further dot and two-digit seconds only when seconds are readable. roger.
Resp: 4.29
